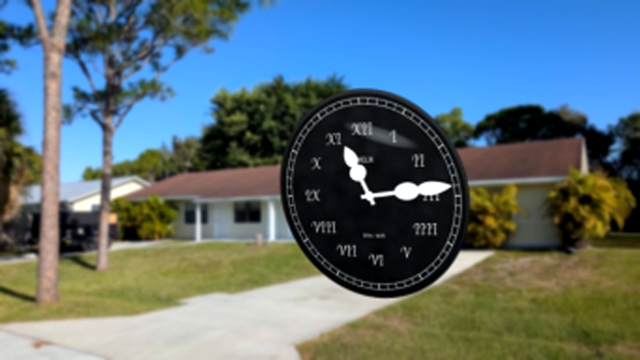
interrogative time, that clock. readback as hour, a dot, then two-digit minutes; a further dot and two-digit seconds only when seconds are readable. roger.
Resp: 11.14
